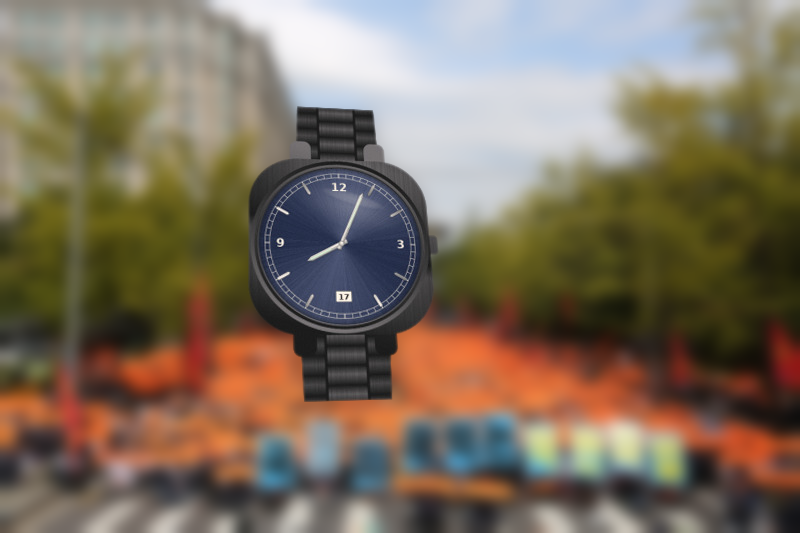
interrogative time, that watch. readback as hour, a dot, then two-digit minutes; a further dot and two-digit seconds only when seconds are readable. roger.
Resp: 8.04
